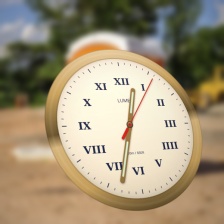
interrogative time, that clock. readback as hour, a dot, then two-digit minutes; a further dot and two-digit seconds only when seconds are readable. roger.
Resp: 12.33.06
